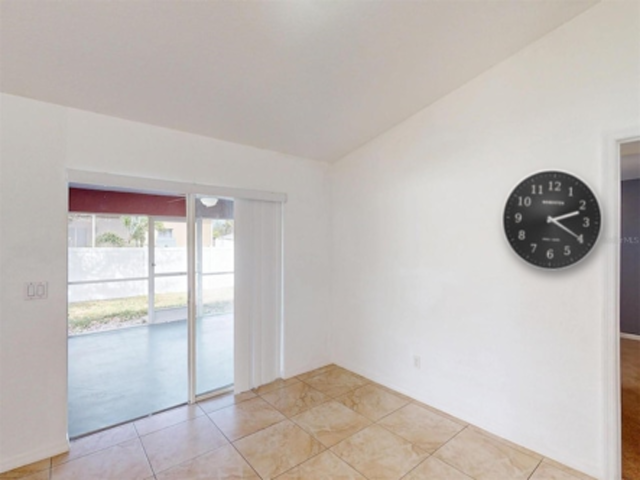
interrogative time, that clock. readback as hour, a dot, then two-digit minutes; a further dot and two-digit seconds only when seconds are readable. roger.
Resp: 2.20
